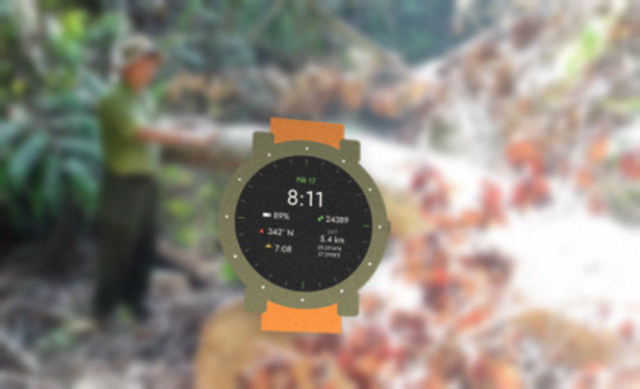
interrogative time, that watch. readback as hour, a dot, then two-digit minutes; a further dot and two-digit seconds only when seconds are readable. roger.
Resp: 8.11
